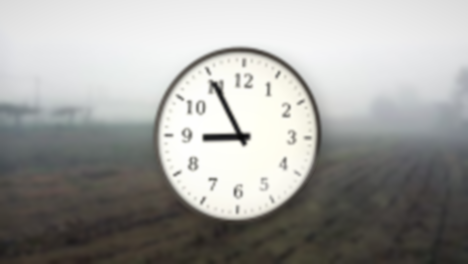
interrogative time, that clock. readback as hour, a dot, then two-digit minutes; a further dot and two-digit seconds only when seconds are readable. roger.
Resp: 8.55
